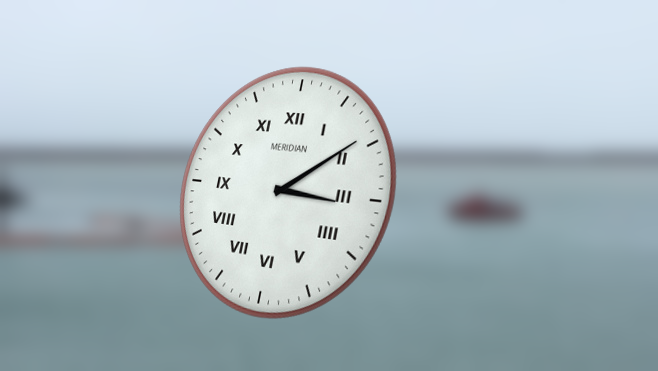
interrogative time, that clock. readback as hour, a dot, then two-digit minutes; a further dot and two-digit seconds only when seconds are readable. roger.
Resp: 3.09
